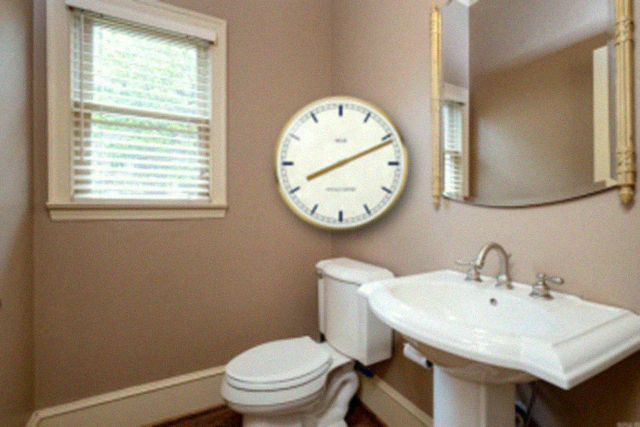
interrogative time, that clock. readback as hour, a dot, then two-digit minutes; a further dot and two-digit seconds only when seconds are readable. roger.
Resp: 8.11
